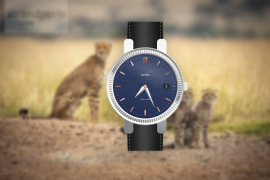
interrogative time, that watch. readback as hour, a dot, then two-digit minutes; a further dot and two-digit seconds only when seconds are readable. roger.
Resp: 7.26
